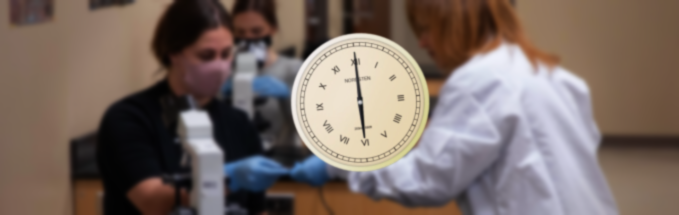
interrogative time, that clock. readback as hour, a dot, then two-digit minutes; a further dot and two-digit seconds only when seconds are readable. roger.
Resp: 6.00
